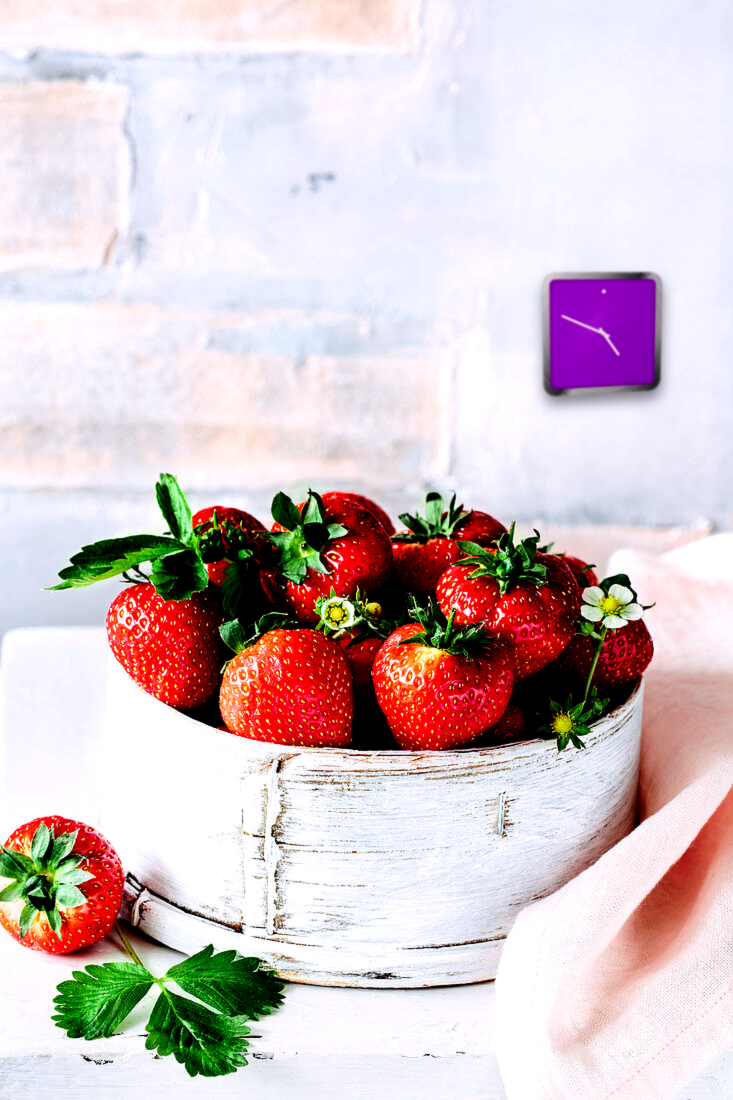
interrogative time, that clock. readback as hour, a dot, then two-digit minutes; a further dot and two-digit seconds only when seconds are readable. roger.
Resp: 4.49
